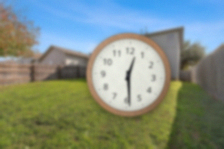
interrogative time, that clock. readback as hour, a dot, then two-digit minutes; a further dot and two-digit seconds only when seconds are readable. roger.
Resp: 12.29
